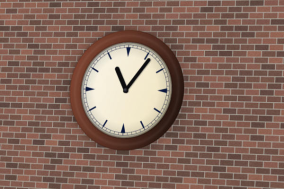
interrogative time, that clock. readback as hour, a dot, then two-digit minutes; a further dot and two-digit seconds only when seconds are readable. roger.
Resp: 11.06
